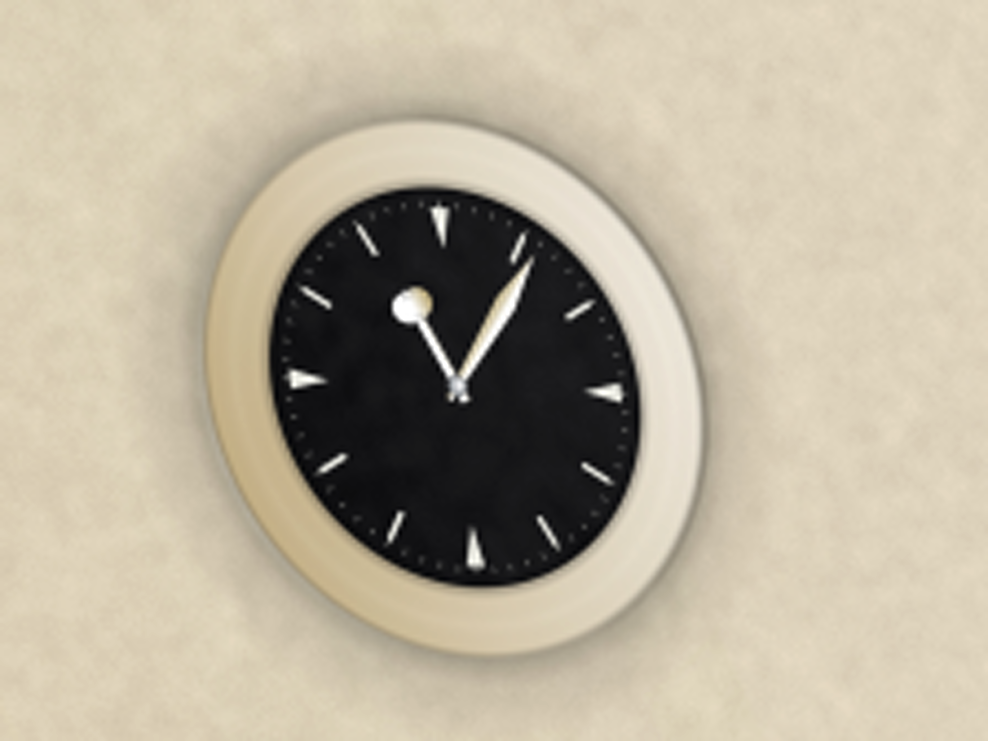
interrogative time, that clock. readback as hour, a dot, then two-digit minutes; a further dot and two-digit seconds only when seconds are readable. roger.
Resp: 11.06
